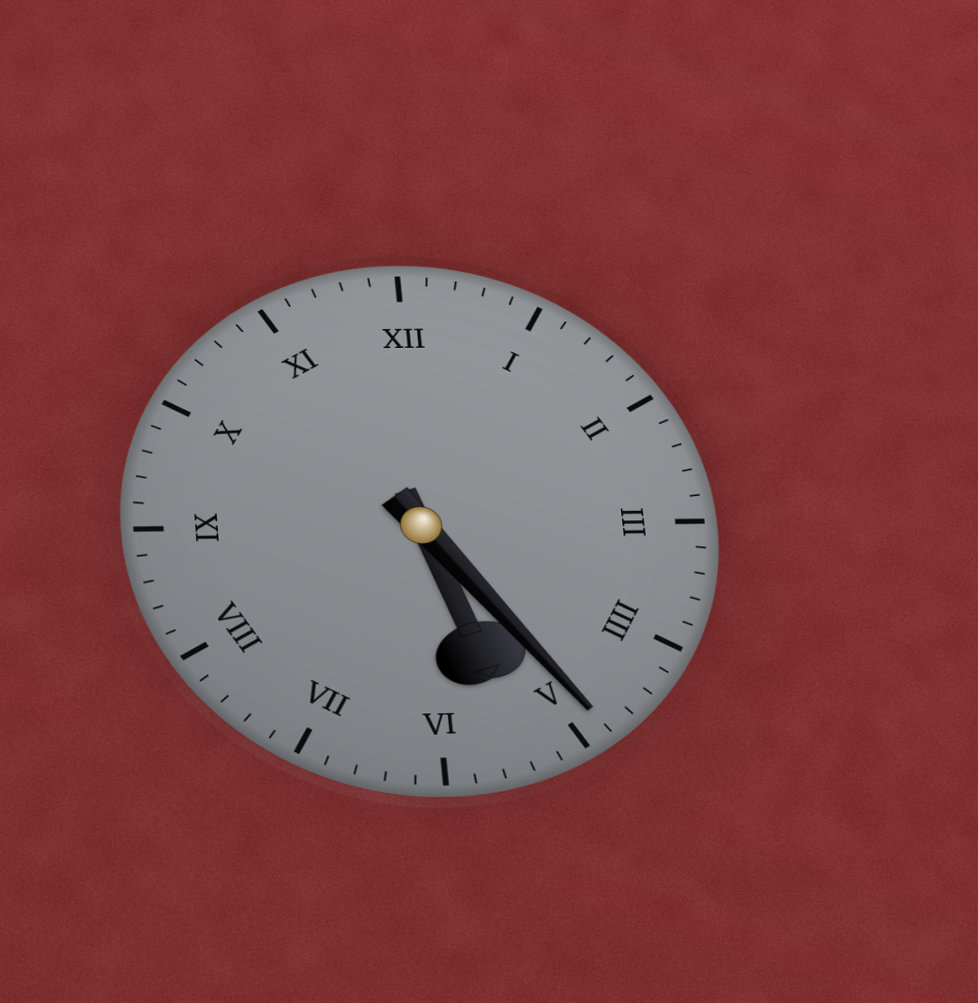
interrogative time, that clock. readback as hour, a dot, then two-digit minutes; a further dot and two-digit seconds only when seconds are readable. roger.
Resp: 5.24
